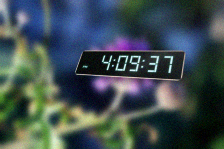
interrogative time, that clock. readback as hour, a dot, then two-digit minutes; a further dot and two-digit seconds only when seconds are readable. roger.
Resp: 4.09.37
